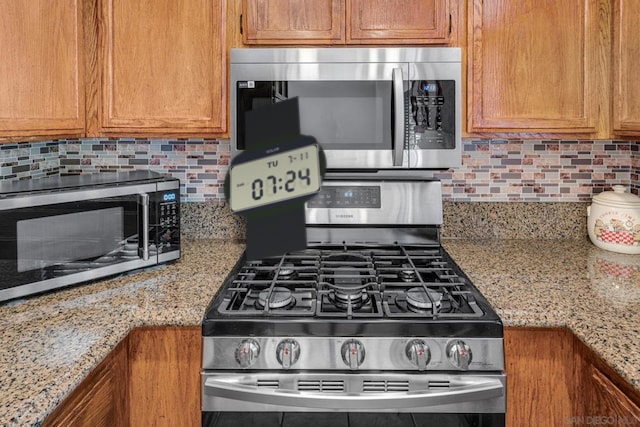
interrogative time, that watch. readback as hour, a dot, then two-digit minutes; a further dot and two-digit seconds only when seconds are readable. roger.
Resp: 7.24
